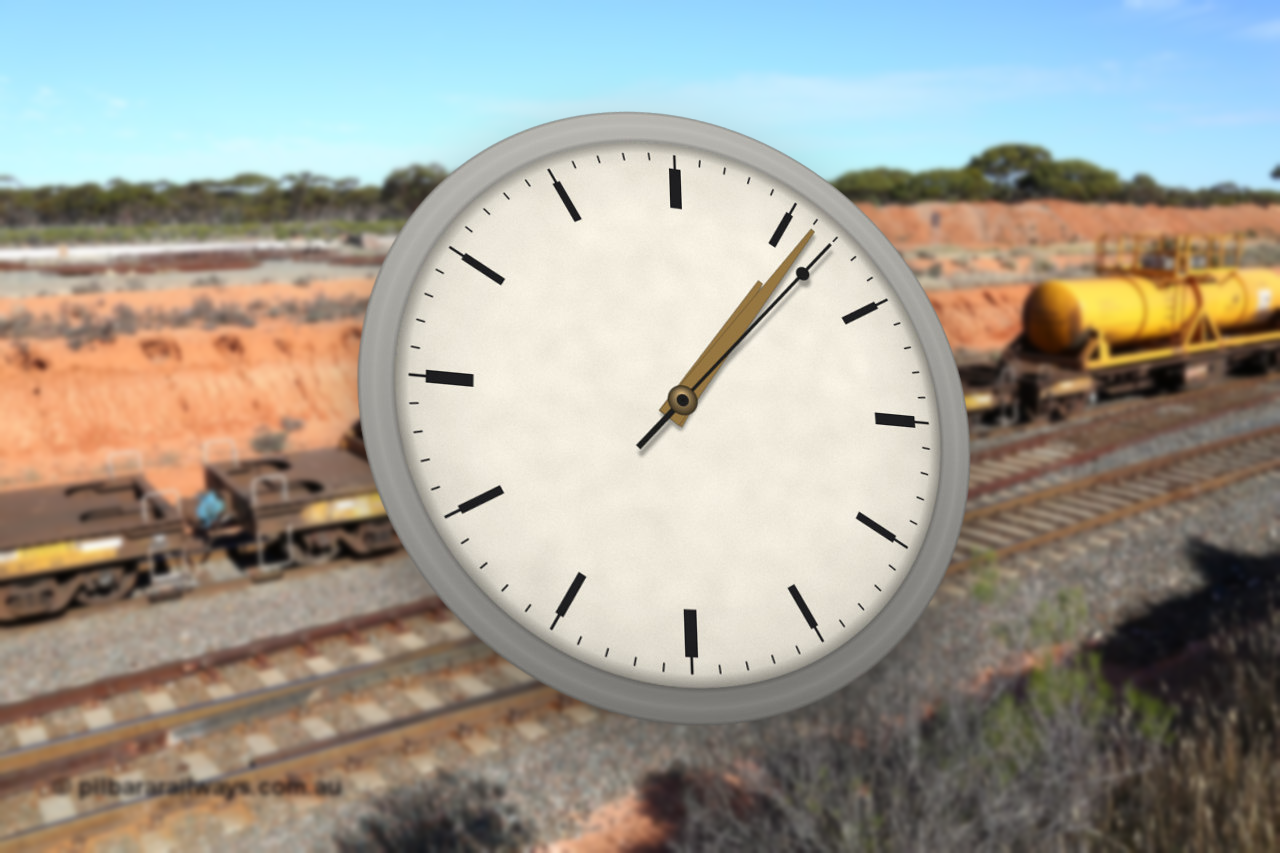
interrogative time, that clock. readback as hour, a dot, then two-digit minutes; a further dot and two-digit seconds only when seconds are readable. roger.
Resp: 1.06.07
